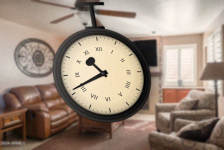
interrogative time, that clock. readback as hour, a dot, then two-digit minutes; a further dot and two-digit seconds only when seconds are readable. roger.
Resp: 10.41
